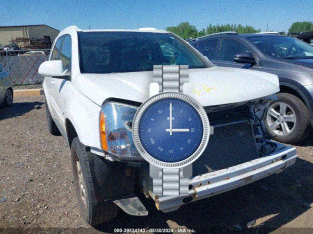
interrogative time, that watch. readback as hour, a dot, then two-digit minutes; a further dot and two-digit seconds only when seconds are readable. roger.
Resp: 3.00
